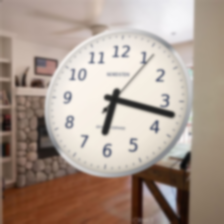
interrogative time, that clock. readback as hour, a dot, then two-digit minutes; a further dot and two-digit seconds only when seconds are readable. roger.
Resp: 6.17.06
